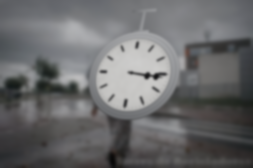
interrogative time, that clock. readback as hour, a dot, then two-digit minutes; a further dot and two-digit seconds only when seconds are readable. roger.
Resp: 3.16
